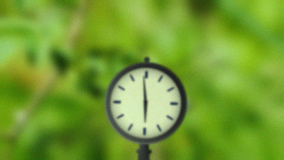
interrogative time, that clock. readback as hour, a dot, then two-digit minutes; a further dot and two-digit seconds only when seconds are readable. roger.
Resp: 5.59
